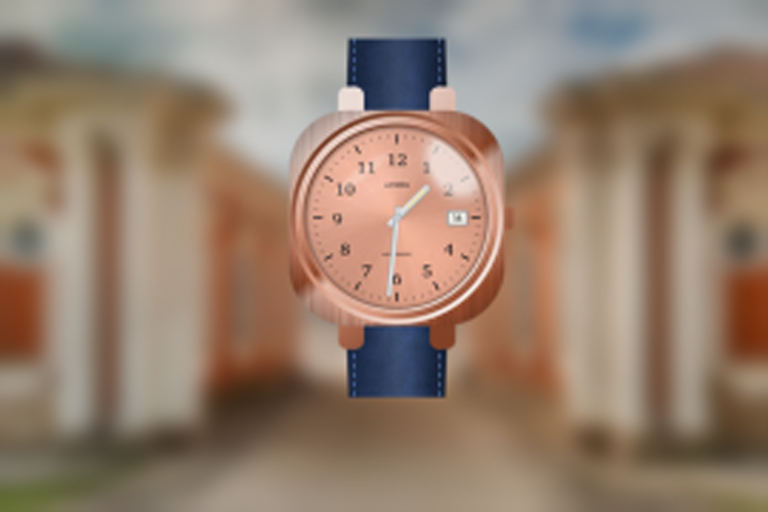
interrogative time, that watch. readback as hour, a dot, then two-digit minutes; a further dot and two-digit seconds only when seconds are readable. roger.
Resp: 1.31
